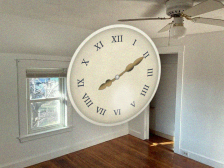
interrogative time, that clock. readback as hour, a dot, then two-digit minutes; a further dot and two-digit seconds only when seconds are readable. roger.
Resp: 8.10
